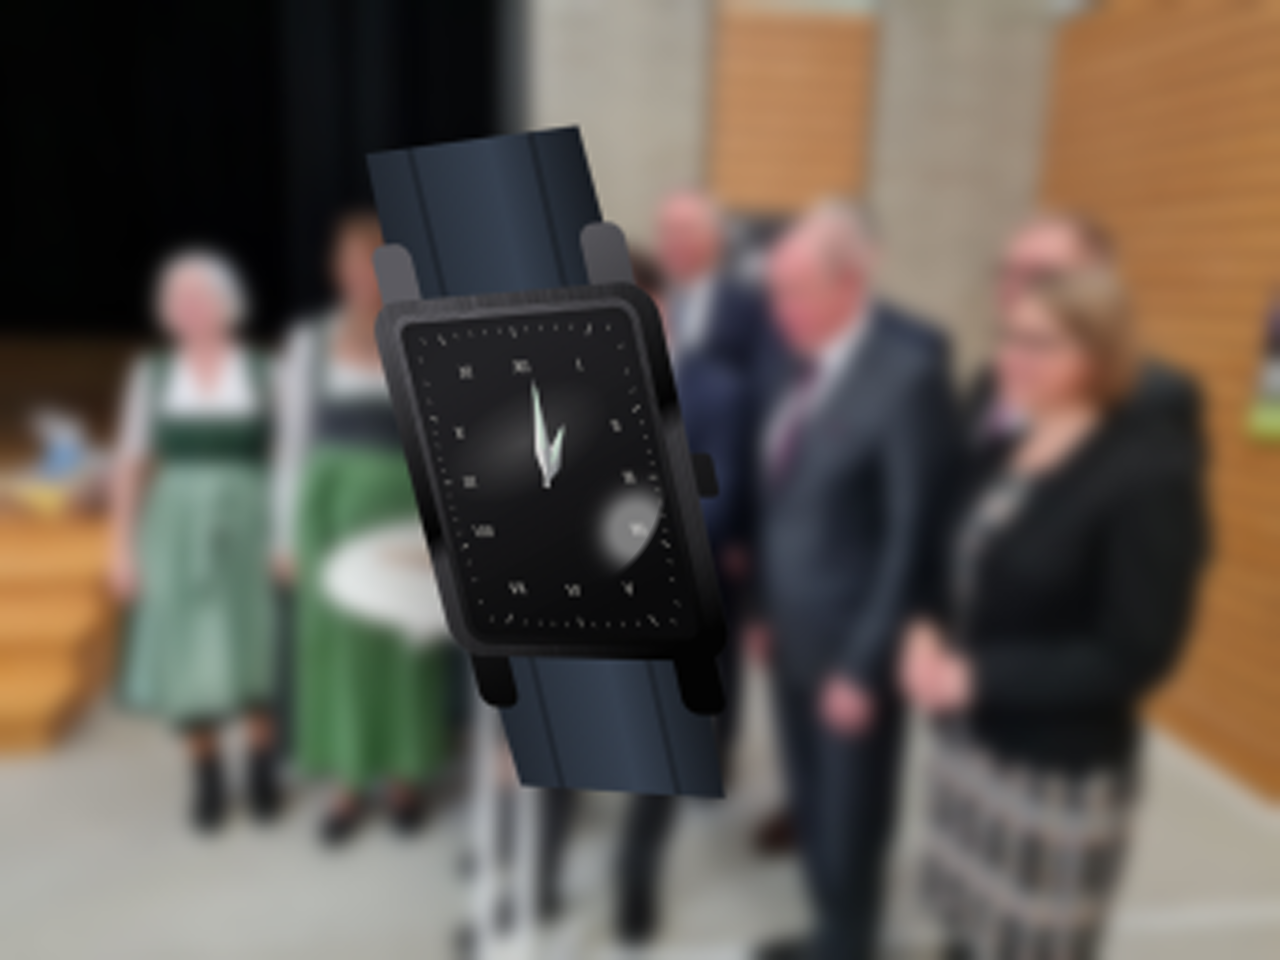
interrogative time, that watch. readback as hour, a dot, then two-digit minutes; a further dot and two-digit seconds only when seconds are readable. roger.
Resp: 1.01
